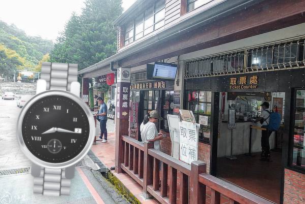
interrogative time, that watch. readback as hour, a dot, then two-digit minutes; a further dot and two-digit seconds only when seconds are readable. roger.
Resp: 8.16
